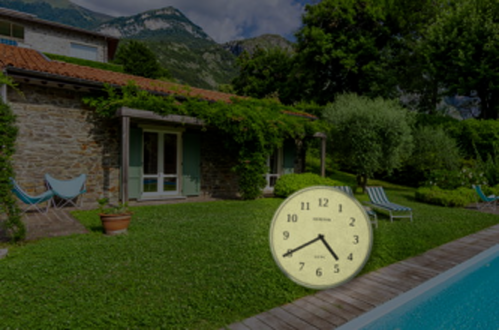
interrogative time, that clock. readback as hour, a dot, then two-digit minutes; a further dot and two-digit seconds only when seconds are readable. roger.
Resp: 4.40
